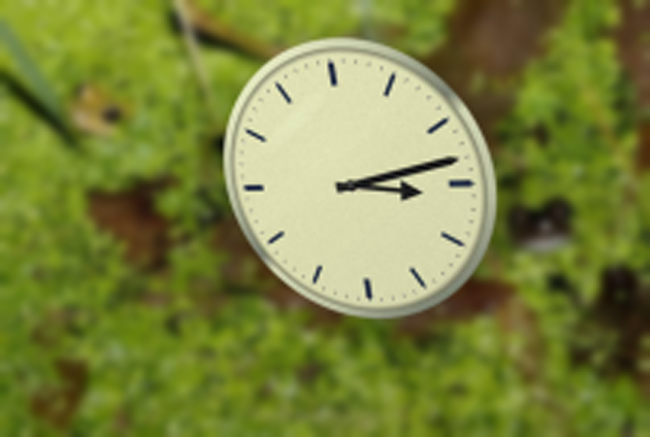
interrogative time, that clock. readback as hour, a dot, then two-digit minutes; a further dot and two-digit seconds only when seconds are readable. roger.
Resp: 3.13
